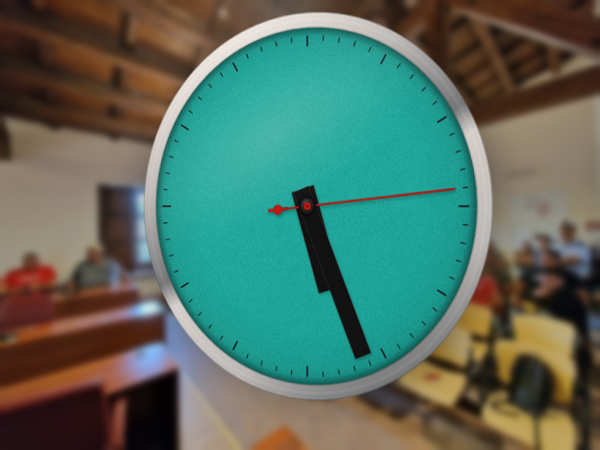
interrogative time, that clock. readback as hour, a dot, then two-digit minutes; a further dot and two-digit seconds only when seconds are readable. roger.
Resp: 5.26.14
